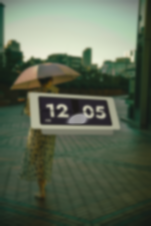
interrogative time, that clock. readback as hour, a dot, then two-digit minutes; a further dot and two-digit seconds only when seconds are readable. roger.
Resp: 12.05
